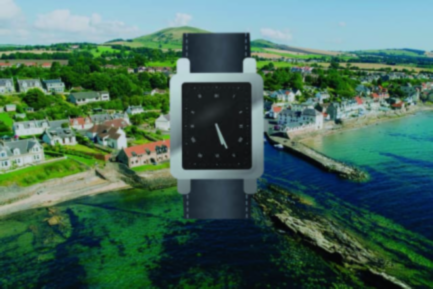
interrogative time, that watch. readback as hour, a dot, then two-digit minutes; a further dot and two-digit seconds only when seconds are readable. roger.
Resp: 5.26
